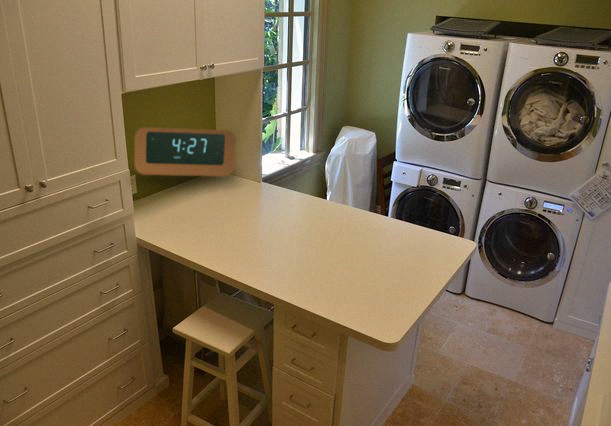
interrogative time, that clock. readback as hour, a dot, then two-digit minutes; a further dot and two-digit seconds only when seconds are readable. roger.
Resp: 4.27
